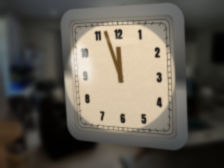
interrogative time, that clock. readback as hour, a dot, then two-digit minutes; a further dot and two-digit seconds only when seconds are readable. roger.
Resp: 11.57
